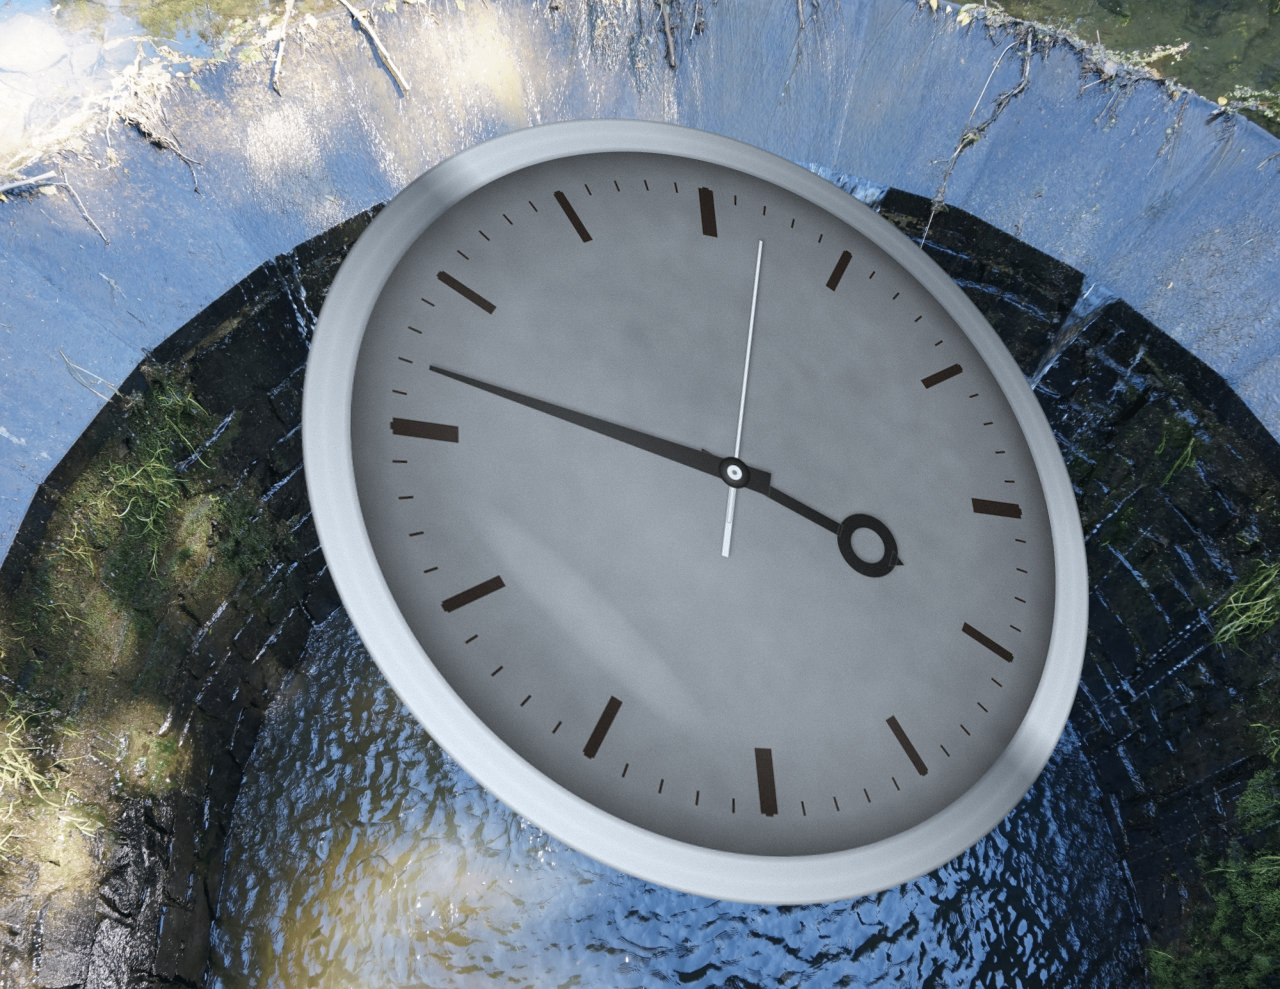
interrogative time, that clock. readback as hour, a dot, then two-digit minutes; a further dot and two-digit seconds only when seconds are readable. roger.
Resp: 3.47.02
